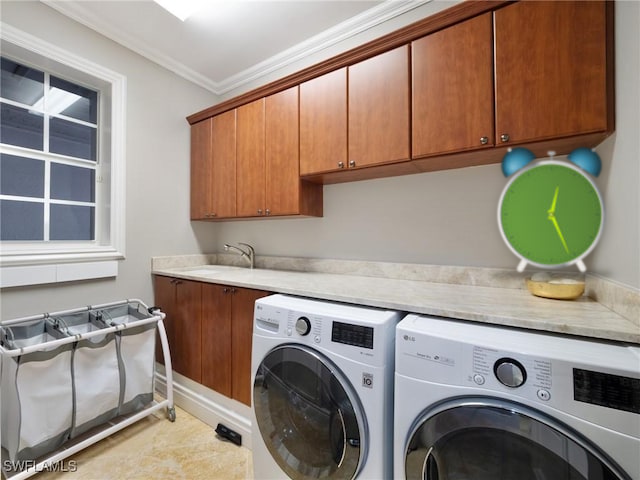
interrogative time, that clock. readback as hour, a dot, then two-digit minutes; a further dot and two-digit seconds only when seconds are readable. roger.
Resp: 12.26
